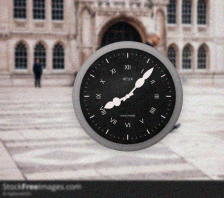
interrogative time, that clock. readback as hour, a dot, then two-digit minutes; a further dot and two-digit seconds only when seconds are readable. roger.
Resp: 8.07
